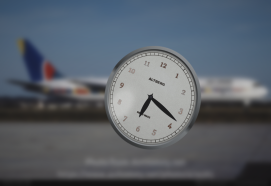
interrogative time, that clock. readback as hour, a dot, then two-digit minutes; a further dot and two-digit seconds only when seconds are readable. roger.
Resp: 6.18
